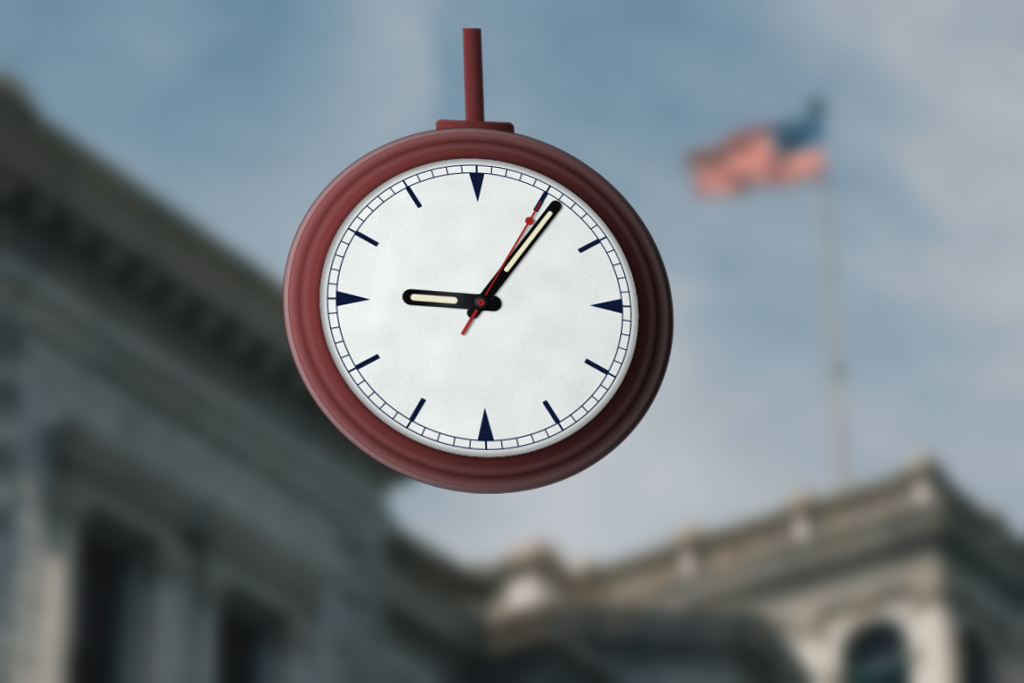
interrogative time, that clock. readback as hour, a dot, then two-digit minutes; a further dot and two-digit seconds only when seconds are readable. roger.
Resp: 9.06.05
